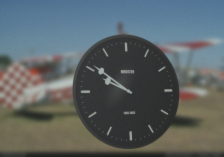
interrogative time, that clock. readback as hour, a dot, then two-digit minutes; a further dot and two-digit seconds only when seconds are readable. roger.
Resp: 9.51
